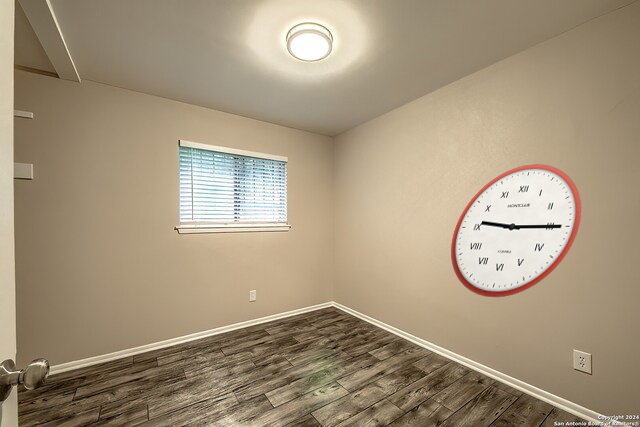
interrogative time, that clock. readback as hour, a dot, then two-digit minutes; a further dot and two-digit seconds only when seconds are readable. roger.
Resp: 9.15
